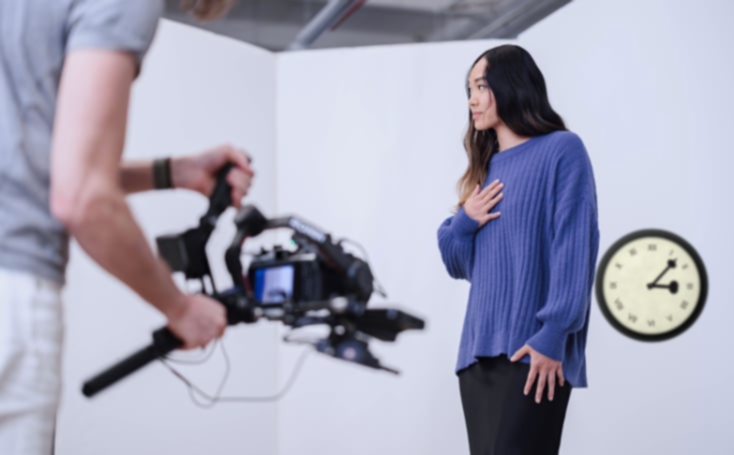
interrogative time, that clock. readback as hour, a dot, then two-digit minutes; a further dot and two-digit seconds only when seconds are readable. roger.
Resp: 3.07
